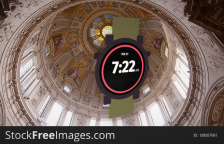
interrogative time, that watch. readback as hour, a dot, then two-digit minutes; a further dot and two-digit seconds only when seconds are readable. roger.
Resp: 7.22
